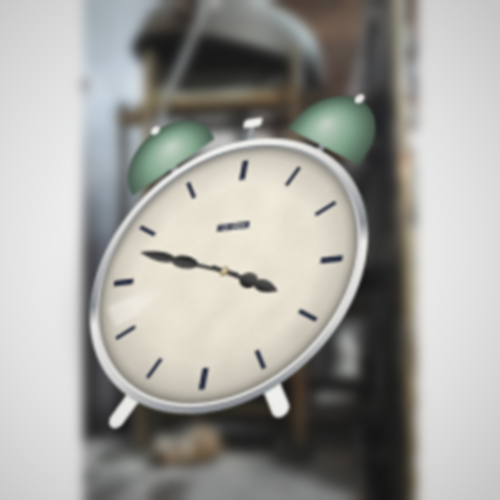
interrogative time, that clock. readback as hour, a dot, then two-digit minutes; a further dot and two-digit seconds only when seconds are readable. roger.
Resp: 3.48
